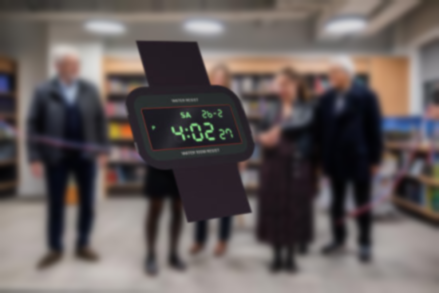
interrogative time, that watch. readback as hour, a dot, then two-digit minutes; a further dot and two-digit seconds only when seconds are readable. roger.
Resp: 4.02.27
